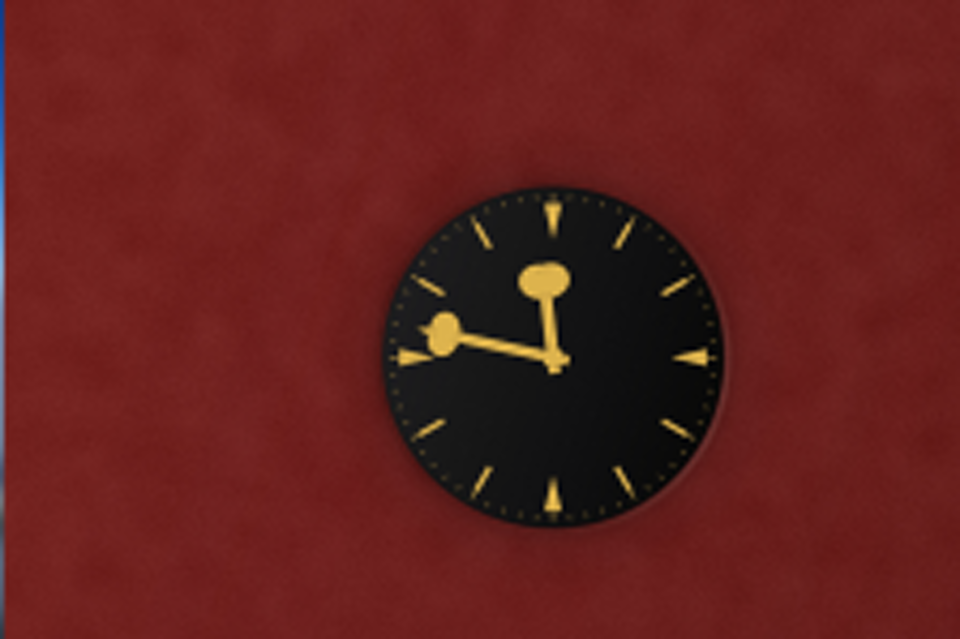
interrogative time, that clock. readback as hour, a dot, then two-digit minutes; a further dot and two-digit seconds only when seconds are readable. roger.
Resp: 11.47
